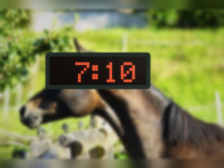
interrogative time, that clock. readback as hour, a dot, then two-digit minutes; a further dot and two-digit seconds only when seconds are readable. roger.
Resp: 7.10
